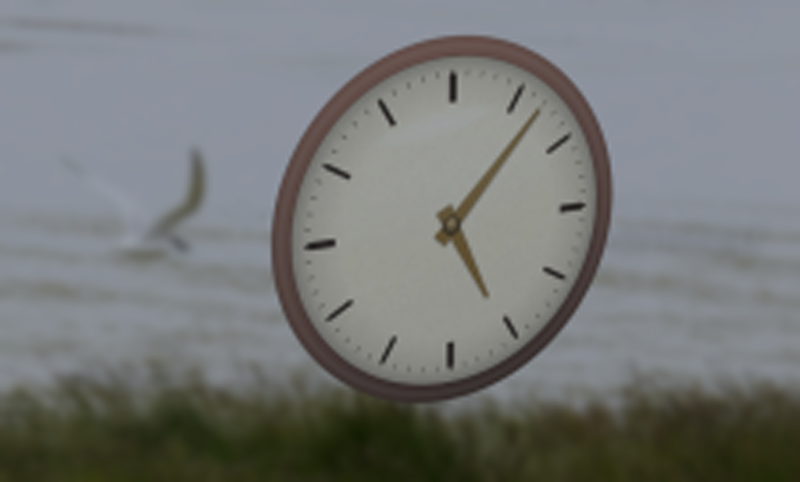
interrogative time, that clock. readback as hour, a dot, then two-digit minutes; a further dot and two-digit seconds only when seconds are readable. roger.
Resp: 5.07
